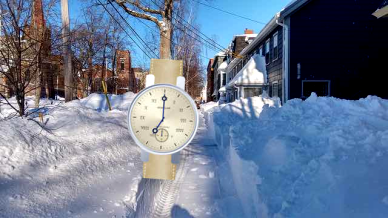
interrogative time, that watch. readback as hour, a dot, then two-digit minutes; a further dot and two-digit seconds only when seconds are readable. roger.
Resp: 7.00
